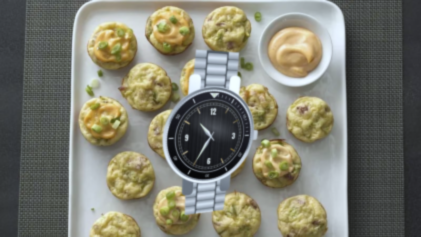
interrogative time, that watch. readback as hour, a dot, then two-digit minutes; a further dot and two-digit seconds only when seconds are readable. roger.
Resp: 10.35
